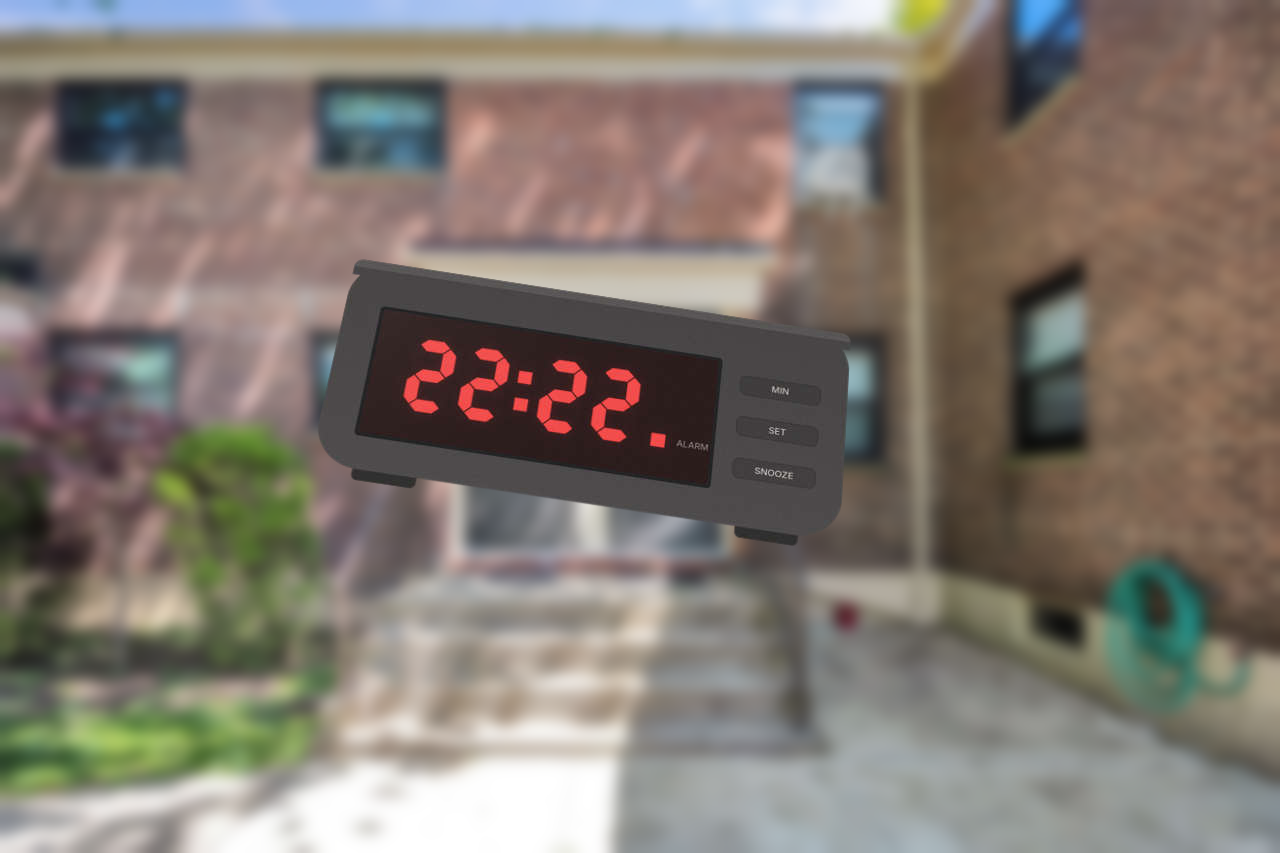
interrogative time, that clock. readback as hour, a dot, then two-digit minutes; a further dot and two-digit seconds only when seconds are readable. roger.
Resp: 22.22
